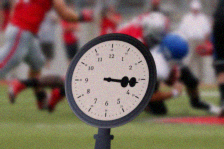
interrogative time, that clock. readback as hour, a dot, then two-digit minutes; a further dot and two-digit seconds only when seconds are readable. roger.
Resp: 3.16
